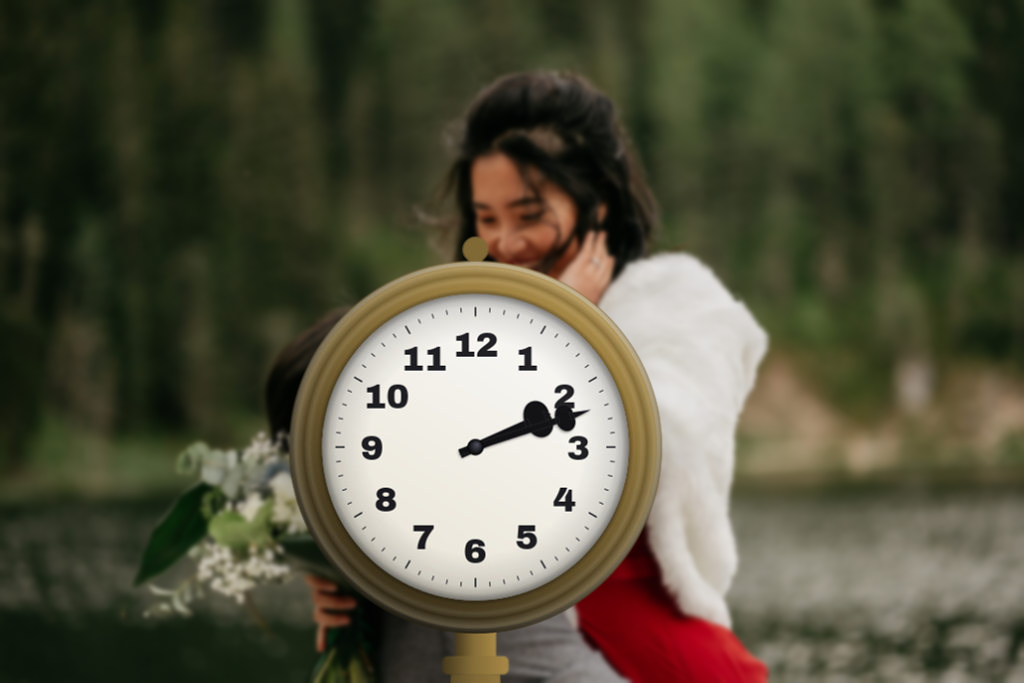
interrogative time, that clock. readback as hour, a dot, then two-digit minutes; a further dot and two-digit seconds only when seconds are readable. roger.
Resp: 2.12
